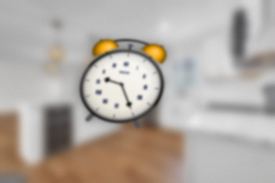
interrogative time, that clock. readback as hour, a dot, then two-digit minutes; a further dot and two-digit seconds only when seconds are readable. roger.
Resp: 9.25
